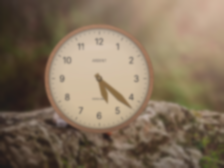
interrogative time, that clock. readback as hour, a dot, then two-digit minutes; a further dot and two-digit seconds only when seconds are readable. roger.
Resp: 5.22
